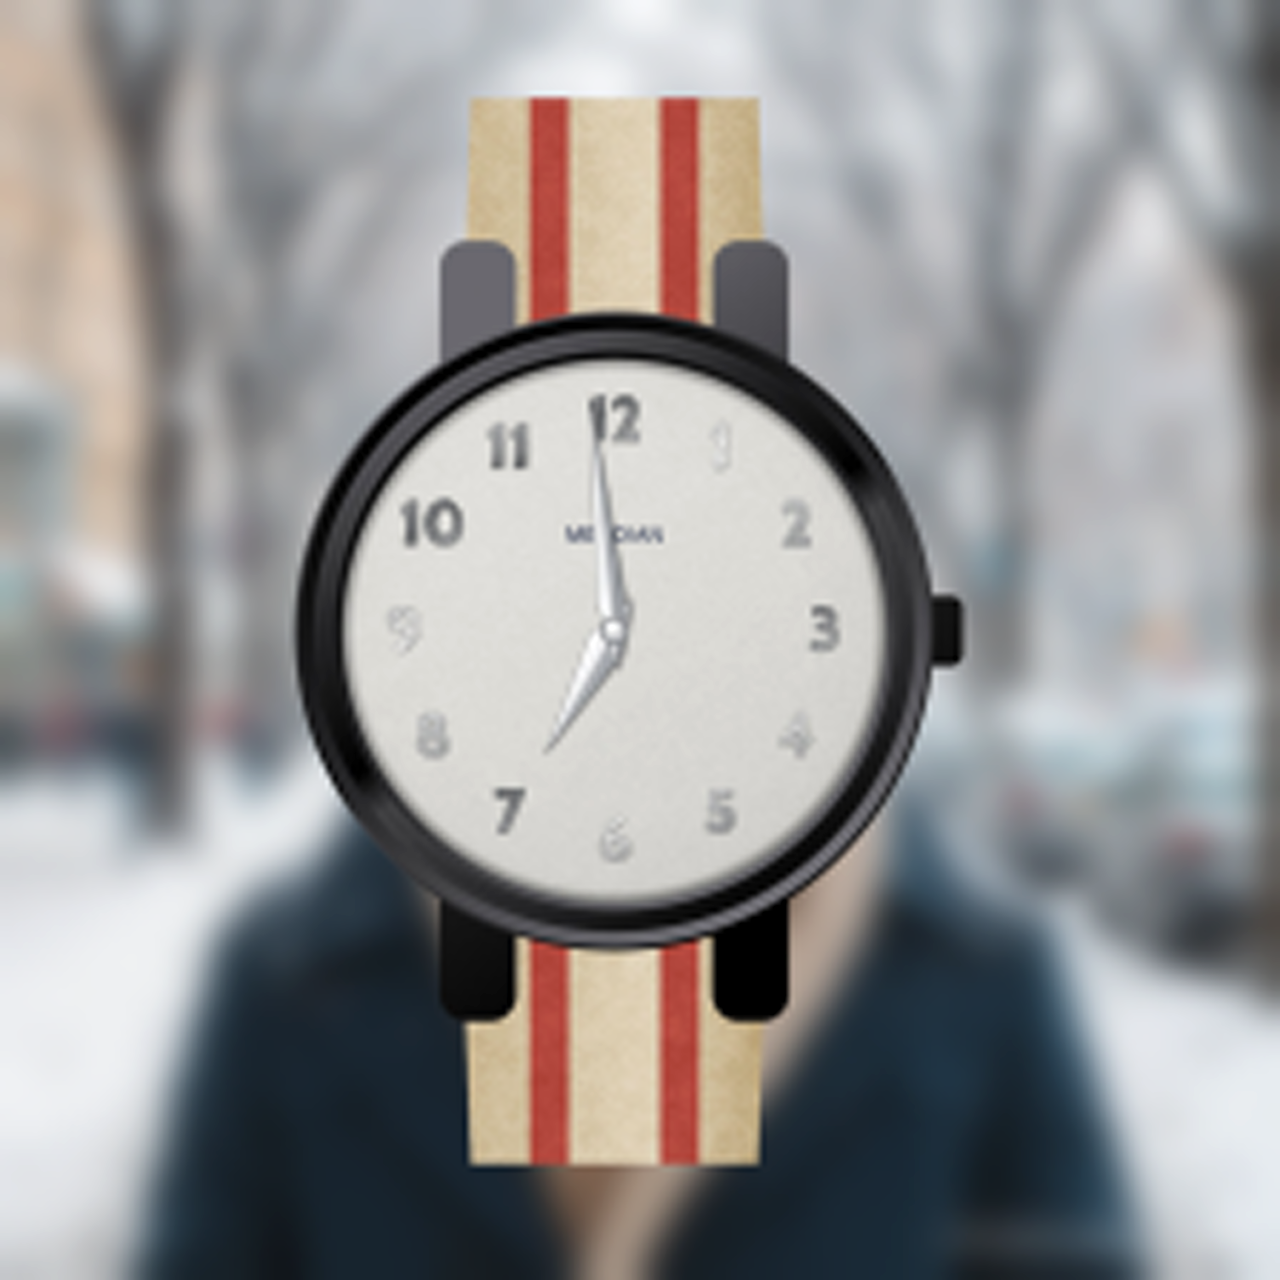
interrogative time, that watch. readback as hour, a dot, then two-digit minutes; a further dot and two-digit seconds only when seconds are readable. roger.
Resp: 6.59
